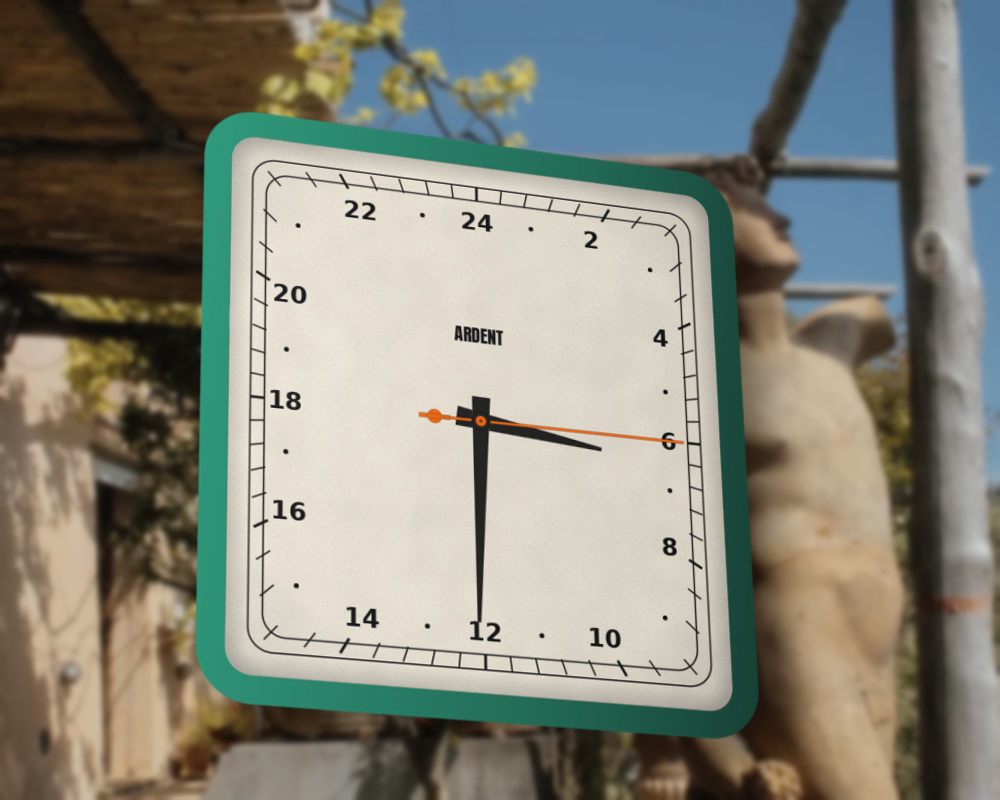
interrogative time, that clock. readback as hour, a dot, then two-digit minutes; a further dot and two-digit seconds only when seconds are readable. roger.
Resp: 6.30.15
